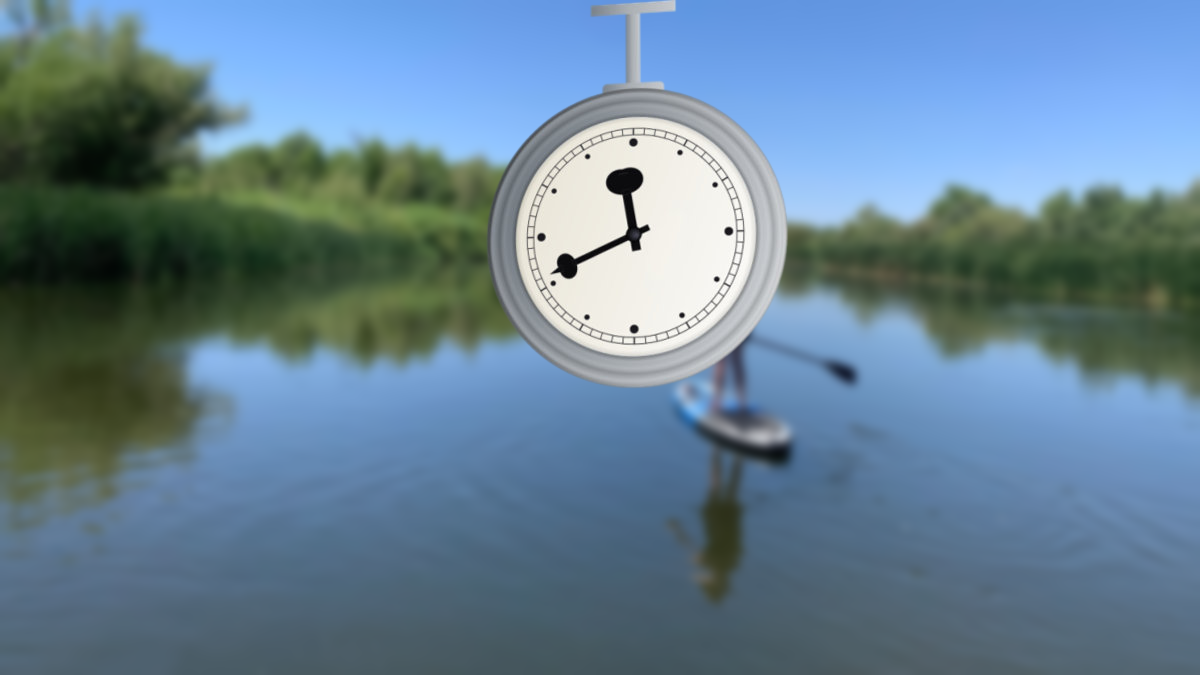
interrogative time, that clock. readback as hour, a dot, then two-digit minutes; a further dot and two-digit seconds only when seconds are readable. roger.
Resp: 11.41
